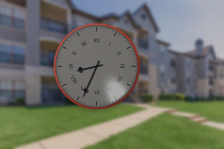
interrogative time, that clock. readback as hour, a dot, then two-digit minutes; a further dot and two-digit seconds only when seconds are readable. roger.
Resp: 8.34
